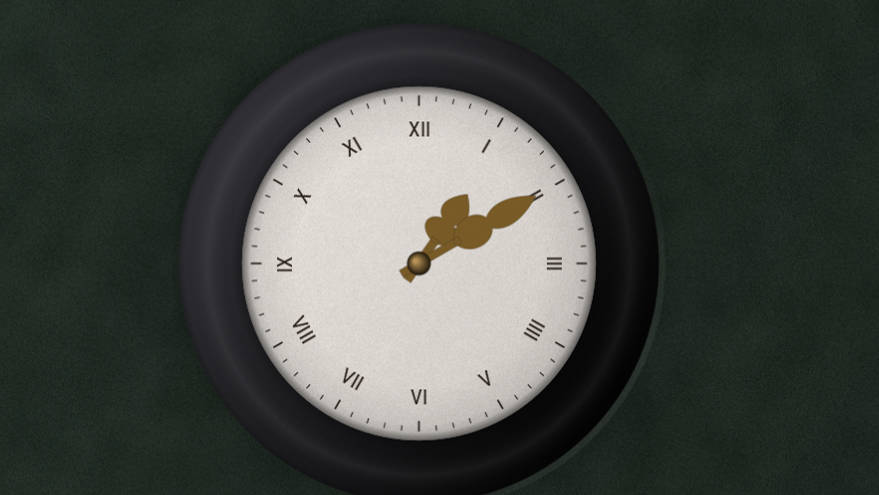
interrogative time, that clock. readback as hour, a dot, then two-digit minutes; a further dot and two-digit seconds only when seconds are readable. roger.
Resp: 1.10
